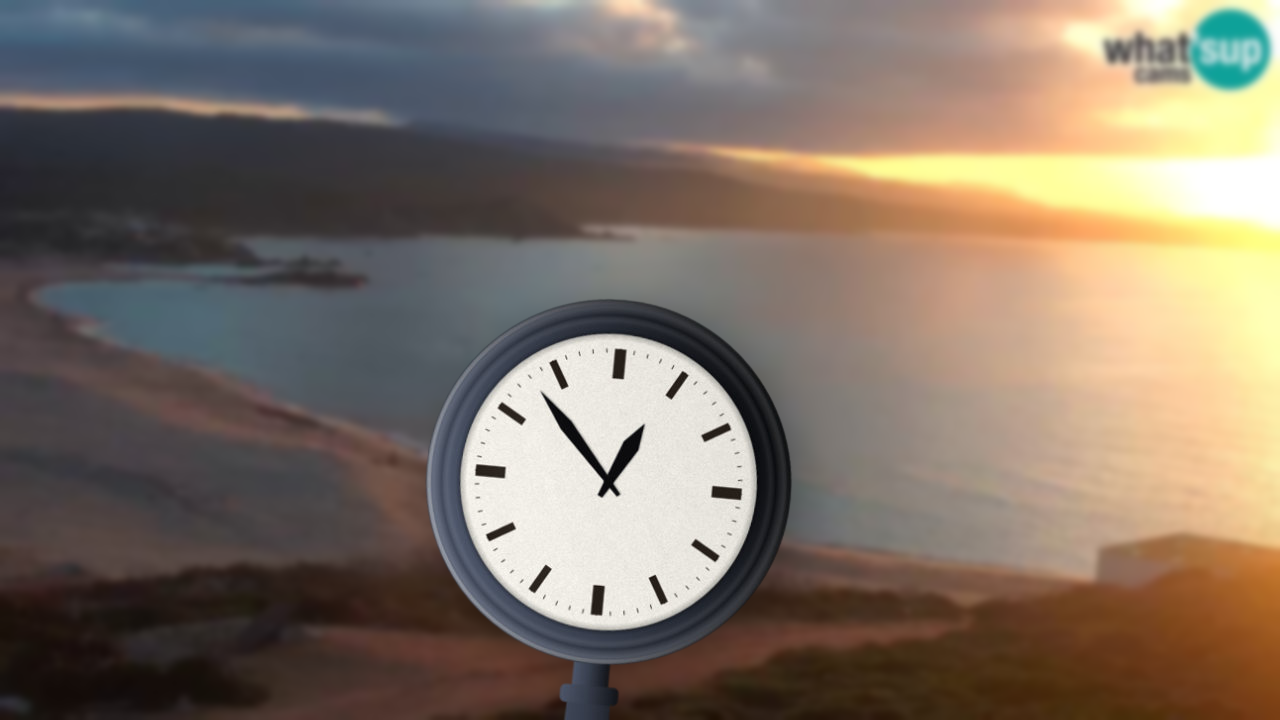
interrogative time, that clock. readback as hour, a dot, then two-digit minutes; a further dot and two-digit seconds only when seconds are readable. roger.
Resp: 12.53
